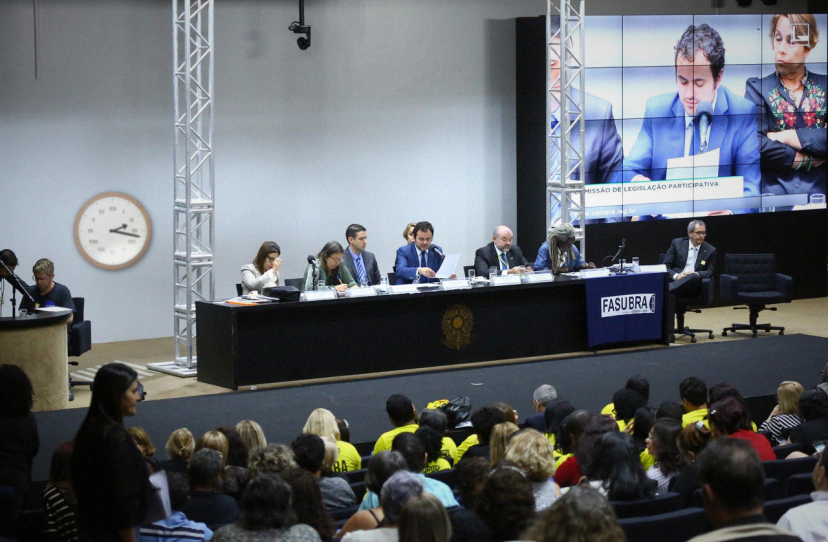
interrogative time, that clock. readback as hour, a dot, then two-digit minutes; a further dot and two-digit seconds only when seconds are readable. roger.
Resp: 2.17
